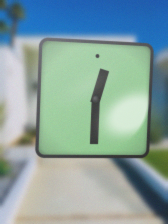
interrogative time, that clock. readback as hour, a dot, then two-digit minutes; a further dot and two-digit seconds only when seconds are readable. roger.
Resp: 12.30
